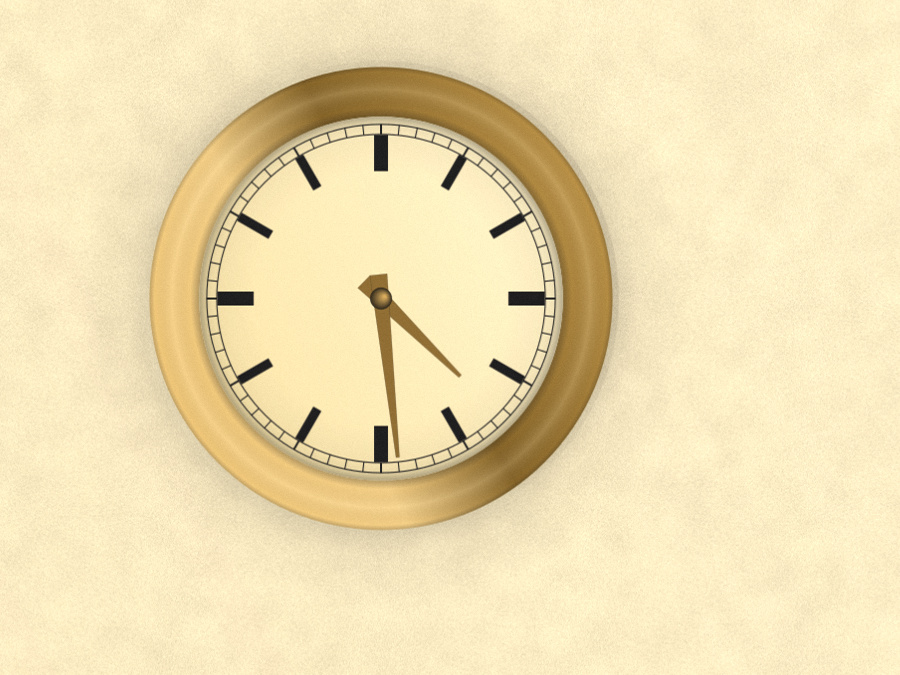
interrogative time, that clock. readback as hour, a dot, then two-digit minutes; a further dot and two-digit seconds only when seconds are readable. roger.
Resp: 4.29
